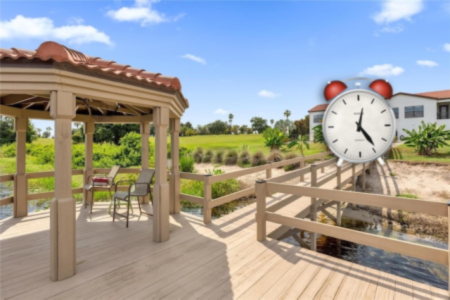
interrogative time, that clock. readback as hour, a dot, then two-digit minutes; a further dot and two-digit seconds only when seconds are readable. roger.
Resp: 12.24
